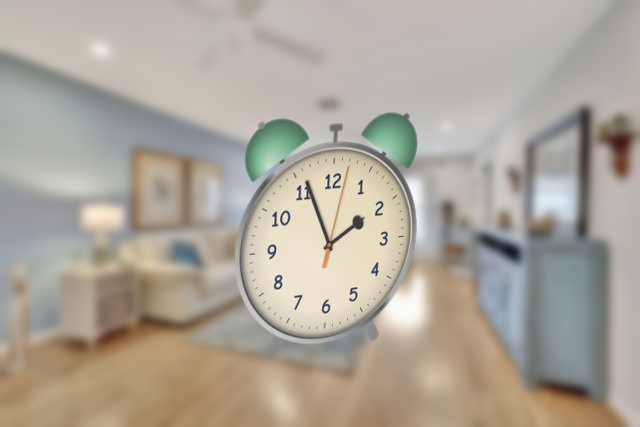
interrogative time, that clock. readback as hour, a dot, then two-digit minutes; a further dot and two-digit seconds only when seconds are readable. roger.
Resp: 1.56.02
